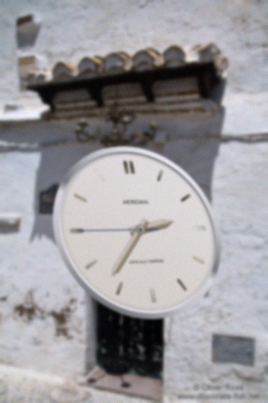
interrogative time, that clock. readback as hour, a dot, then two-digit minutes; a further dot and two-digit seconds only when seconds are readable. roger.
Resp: 2.36.45
